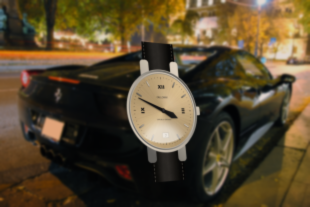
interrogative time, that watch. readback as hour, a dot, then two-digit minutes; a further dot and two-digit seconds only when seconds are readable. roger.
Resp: 3.49
